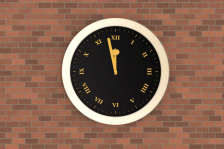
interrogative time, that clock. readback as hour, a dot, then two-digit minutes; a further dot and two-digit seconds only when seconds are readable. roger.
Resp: 11.58
